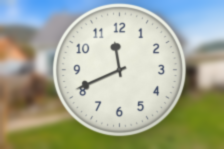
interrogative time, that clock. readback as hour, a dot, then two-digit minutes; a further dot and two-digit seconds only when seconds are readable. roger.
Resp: 11.41
